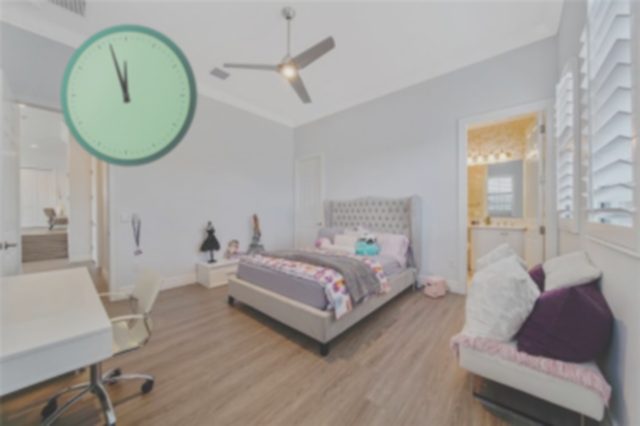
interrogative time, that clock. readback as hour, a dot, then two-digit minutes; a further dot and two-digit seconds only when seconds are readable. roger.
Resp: 11.57
